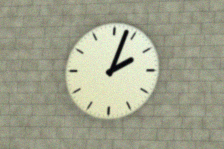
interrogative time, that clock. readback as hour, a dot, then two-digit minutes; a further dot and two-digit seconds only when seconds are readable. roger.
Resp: 2.03
